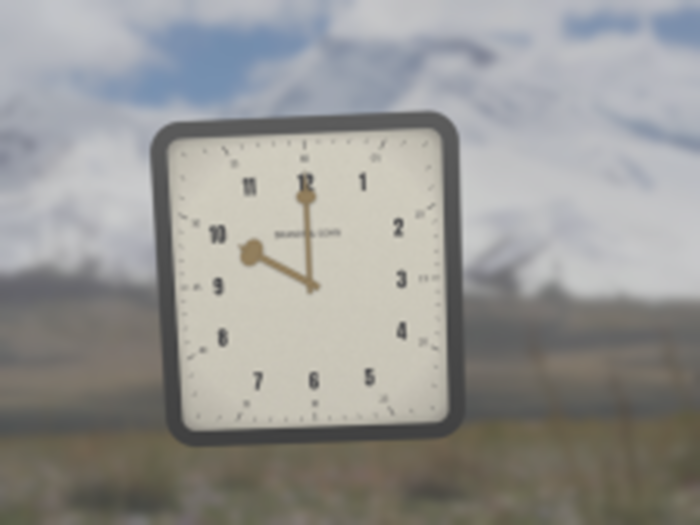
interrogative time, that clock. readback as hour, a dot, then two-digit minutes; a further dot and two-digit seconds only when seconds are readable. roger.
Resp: 10.00
